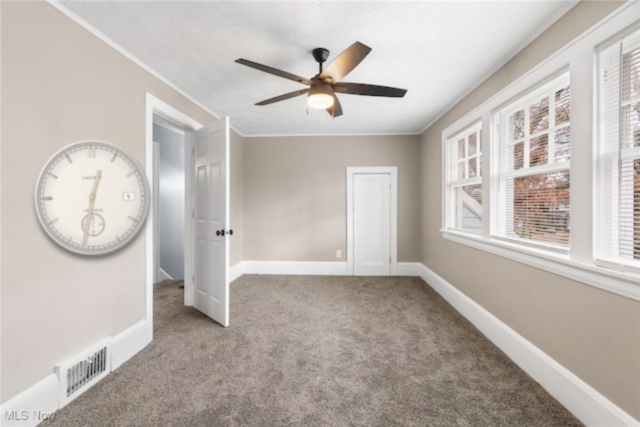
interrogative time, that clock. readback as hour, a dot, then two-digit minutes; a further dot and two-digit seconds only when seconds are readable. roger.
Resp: 12.32
